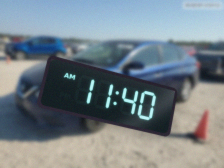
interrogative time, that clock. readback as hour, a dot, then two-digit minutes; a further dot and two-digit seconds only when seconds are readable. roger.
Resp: 11.40
